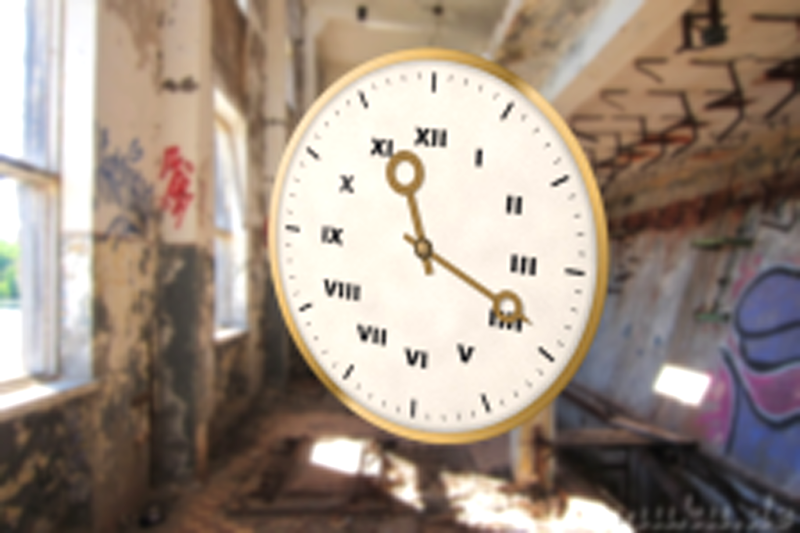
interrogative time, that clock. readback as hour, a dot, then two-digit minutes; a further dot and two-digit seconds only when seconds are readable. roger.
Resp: 11.19
